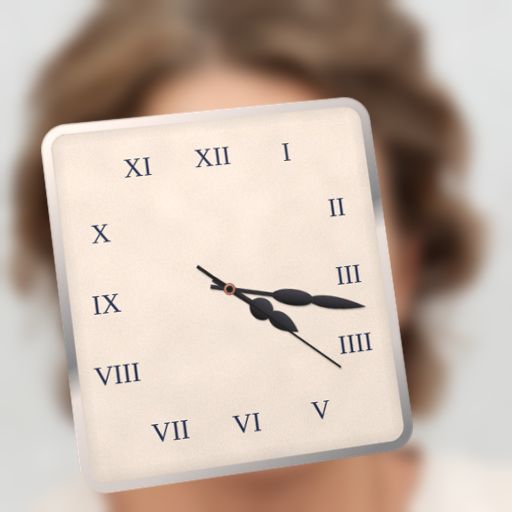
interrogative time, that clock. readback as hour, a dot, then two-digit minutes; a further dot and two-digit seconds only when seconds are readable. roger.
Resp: 4.17.22
